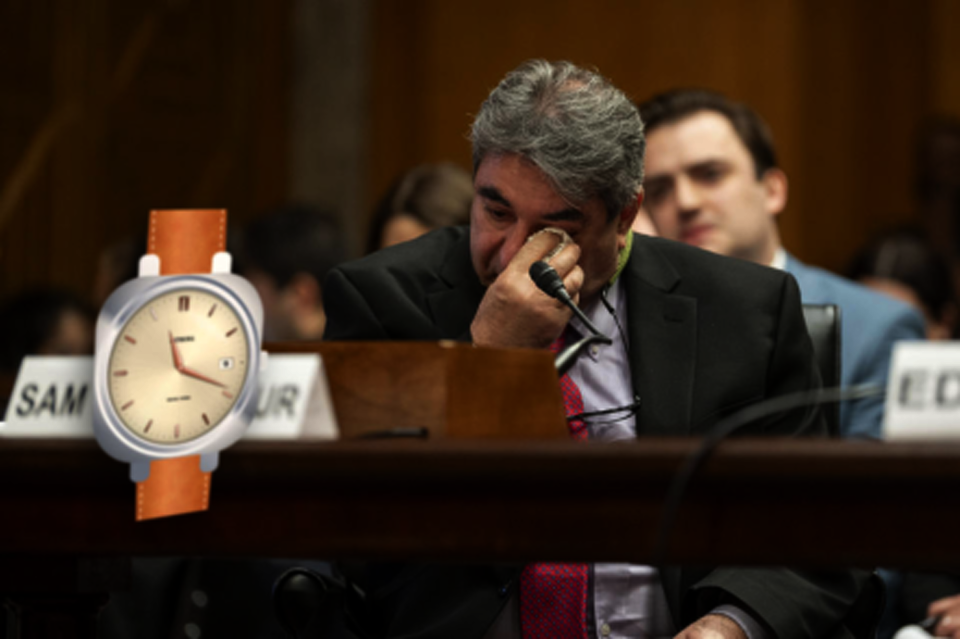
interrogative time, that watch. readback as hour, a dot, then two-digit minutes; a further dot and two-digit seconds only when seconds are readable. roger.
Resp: 11.19
